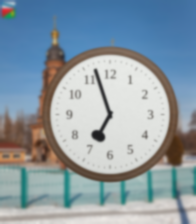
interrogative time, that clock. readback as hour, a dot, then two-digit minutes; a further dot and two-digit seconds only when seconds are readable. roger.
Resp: 6.57
